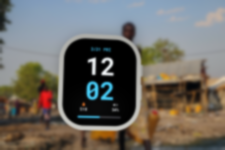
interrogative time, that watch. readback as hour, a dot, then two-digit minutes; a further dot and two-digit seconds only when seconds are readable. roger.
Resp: 12.02
